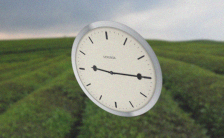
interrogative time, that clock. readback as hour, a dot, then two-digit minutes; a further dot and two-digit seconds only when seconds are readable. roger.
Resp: 9.15
